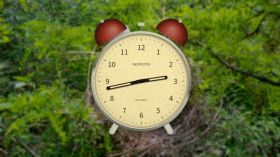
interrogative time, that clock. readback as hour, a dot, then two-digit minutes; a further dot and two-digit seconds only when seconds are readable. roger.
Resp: 2.43
